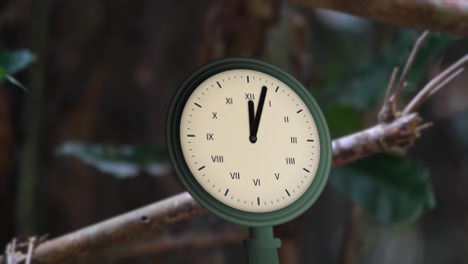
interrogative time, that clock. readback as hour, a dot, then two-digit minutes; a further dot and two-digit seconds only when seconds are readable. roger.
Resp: 12.03
